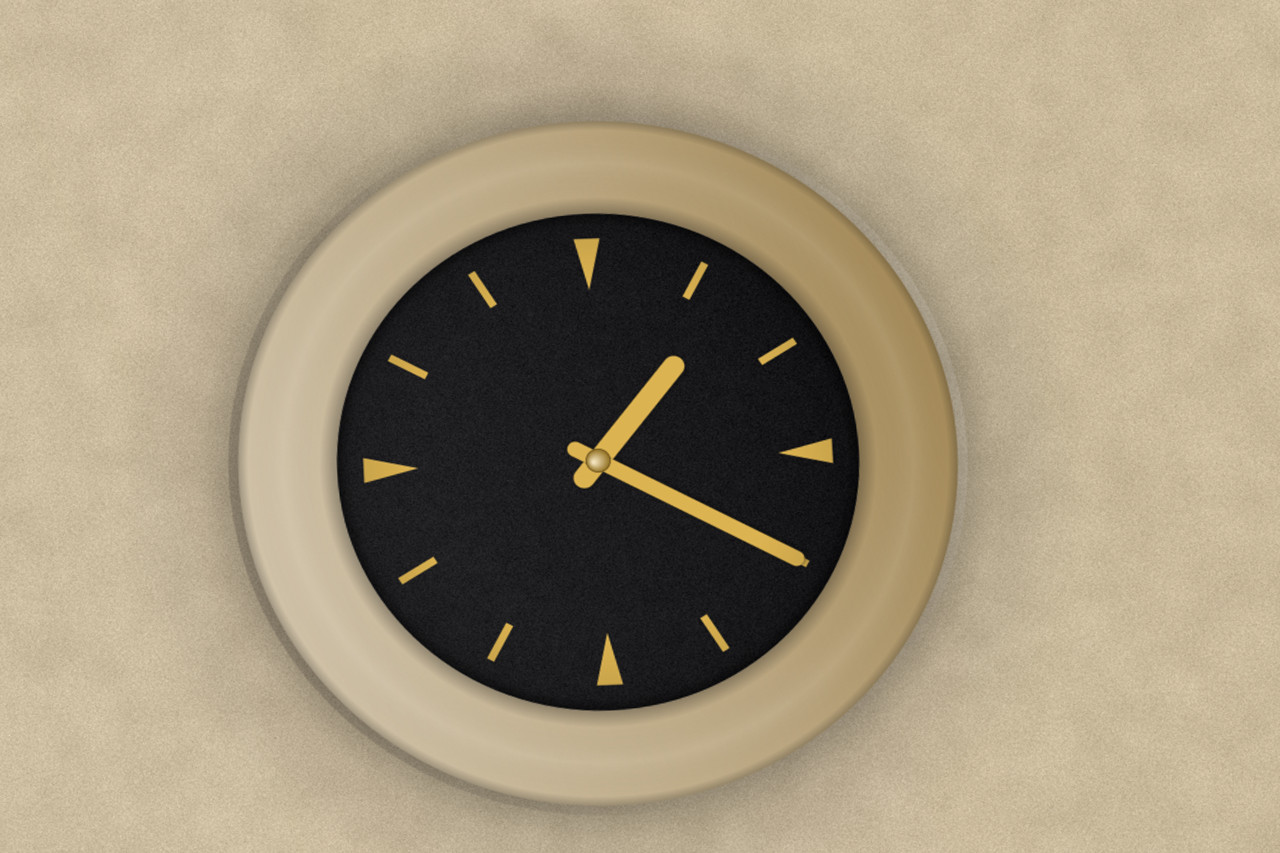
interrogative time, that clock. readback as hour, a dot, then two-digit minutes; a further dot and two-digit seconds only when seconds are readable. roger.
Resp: 1.20
